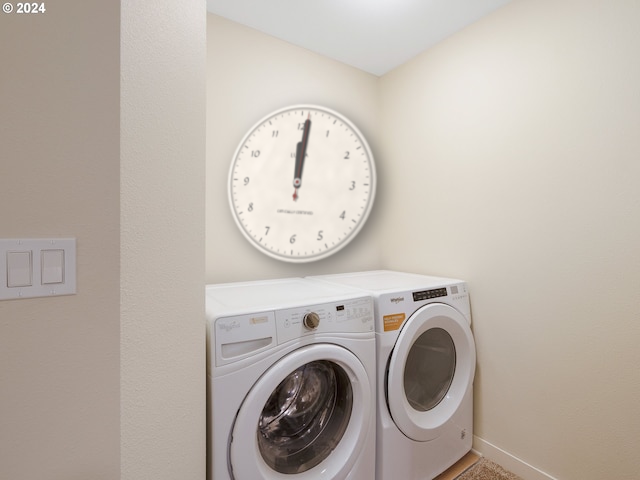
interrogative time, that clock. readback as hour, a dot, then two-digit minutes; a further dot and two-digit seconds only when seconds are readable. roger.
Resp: 12.01.01
